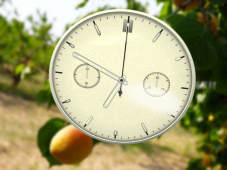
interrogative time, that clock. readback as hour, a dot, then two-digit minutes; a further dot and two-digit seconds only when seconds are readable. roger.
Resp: 6.49
